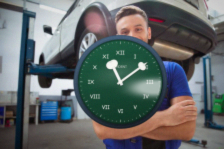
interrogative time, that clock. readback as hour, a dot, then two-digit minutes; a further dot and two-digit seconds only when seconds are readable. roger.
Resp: 11.09
